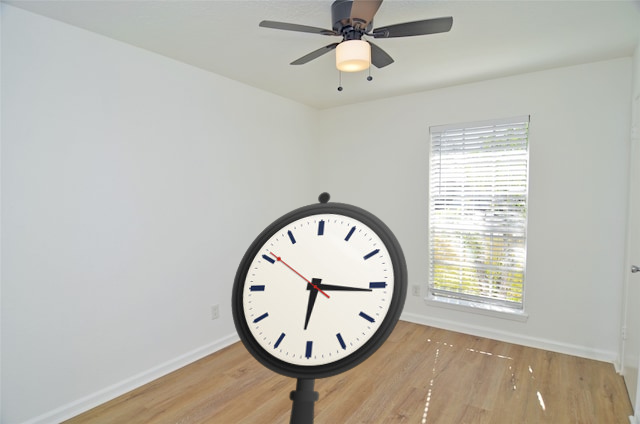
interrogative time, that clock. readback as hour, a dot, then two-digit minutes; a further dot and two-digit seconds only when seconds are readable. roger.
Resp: 6.15.51
